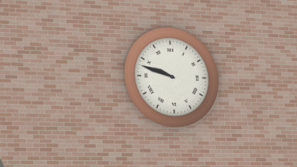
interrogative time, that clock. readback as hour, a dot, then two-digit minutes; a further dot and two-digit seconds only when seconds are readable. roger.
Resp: 9.48
